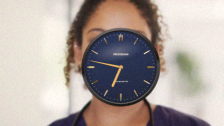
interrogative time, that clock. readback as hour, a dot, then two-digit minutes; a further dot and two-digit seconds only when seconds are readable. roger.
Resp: 6.47
